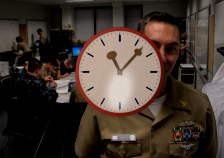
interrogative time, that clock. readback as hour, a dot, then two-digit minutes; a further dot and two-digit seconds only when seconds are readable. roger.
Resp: 11.07
